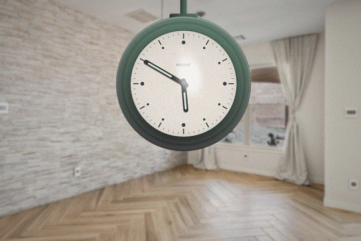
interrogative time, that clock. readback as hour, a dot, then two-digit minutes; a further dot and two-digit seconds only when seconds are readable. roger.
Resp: 5.50
